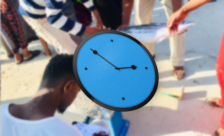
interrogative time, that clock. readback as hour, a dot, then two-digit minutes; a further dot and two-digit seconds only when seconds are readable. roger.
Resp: 2.52
